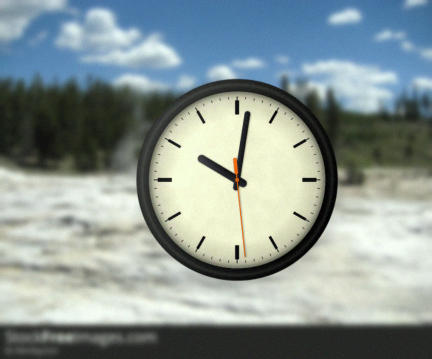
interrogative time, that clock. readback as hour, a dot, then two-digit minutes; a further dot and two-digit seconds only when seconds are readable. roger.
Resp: 10.01.29
